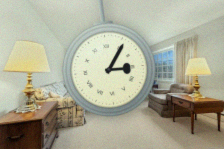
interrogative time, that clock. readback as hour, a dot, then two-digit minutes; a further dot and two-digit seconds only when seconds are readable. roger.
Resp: 3.06
